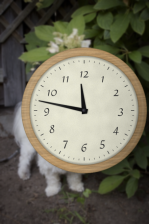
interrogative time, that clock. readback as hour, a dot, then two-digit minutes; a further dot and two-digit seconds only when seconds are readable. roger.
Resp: 11.47
